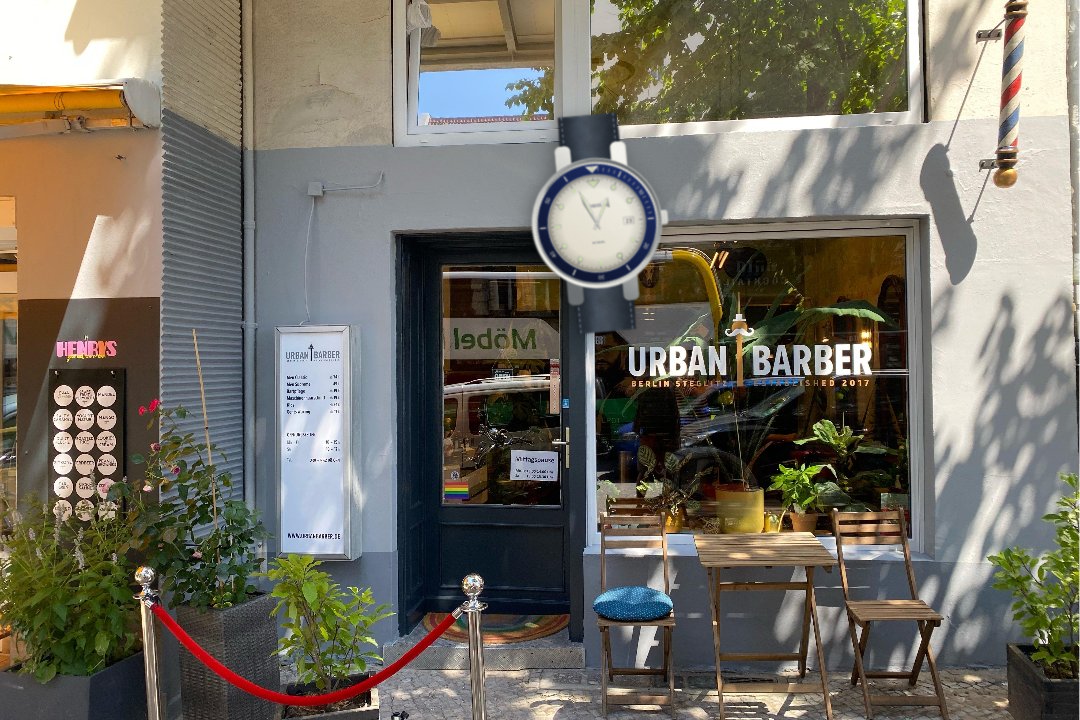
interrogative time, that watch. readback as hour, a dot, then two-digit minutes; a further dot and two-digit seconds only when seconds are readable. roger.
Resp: 12.56
